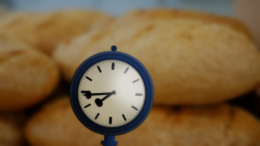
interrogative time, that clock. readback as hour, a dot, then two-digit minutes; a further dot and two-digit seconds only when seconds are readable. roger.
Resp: 7.44
